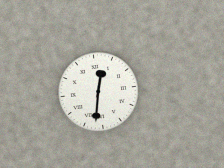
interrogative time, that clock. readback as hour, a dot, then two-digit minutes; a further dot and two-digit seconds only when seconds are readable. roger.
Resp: 12.32
